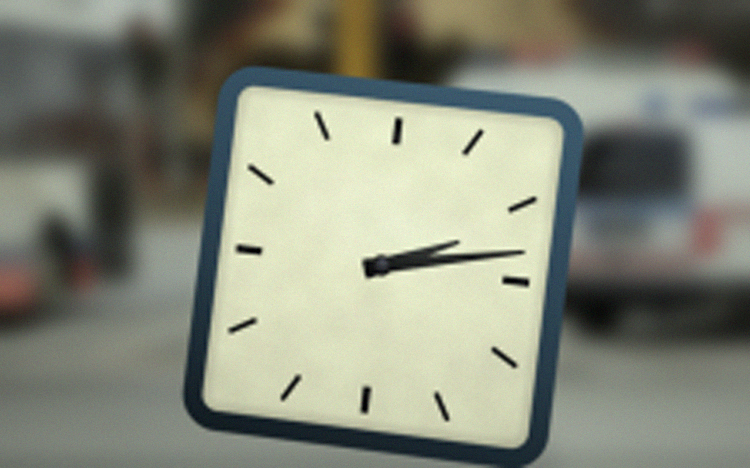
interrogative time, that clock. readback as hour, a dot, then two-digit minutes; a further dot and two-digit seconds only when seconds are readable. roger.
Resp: 2.13
